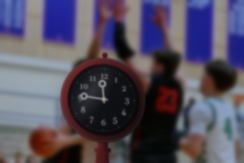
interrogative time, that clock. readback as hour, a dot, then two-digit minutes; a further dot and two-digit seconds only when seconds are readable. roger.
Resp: 11.46
